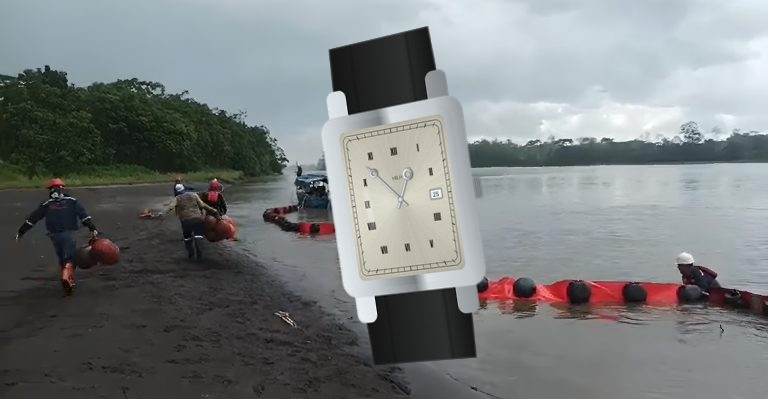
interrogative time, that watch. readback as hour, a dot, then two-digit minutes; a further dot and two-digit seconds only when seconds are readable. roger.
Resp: 12.53
